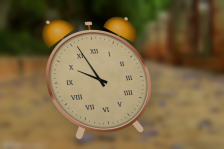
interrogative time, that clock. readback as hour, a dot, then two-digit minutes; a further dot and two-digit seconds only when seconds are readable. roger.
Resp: 9.56
